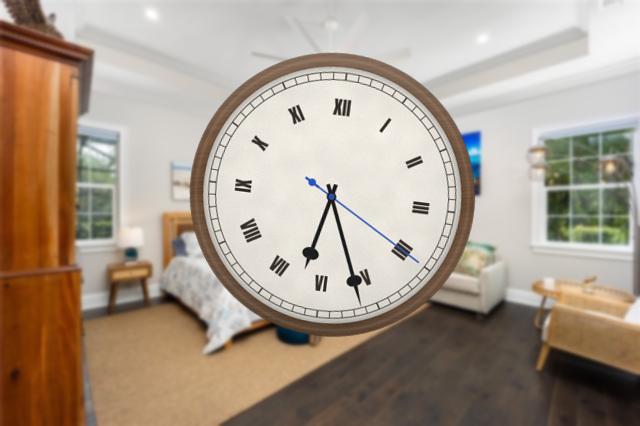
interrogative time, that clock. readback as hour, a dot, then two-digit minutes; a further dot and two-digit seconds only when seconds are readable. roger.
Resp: 6.26.20
